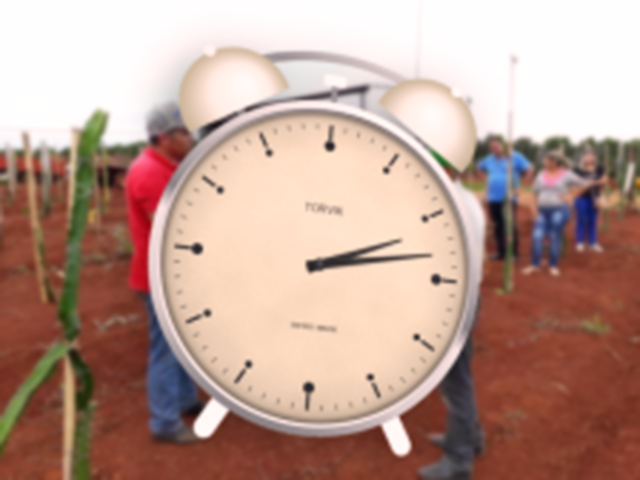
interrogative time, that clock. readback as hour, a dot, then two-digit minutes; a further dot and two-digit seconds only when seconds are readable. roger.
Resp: 2.13
